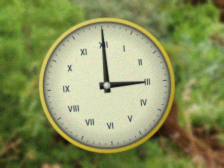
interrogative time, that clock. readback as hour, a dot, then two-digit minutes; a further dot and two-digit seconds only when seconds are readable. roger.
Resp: 3.00
